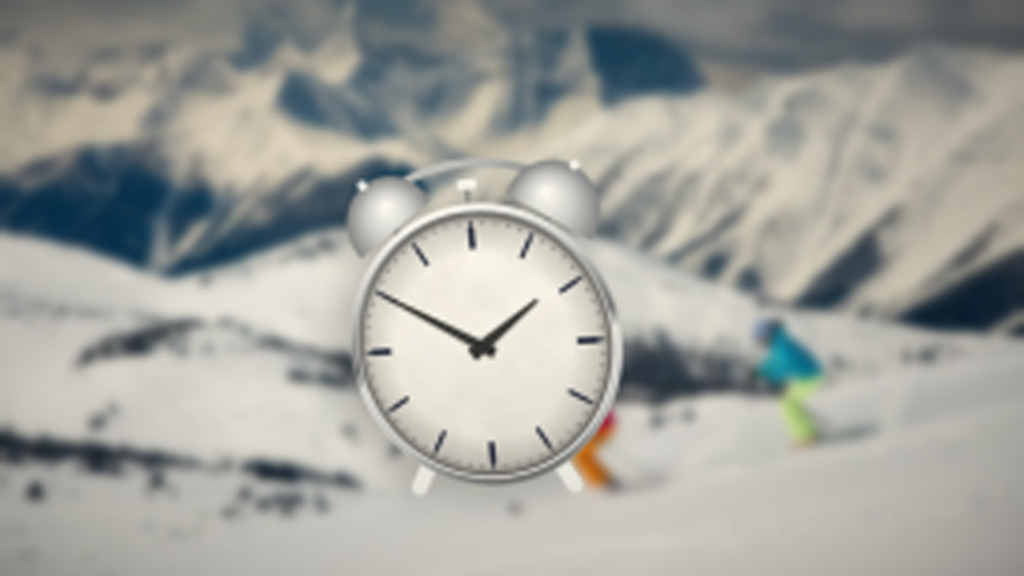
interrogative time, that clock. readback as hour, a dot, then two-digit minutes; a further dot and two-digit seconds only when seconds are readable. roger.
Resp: 1.50
